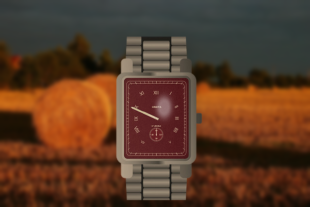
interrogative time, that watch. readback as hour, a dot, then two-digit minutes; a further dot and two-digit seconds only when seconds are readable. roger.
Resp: 9.49
